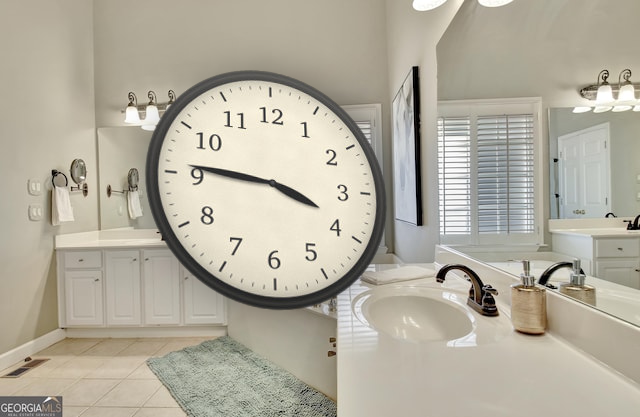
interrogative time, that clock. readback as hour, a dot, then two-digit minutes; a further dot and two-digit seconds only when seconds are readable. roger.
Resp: 3.46
